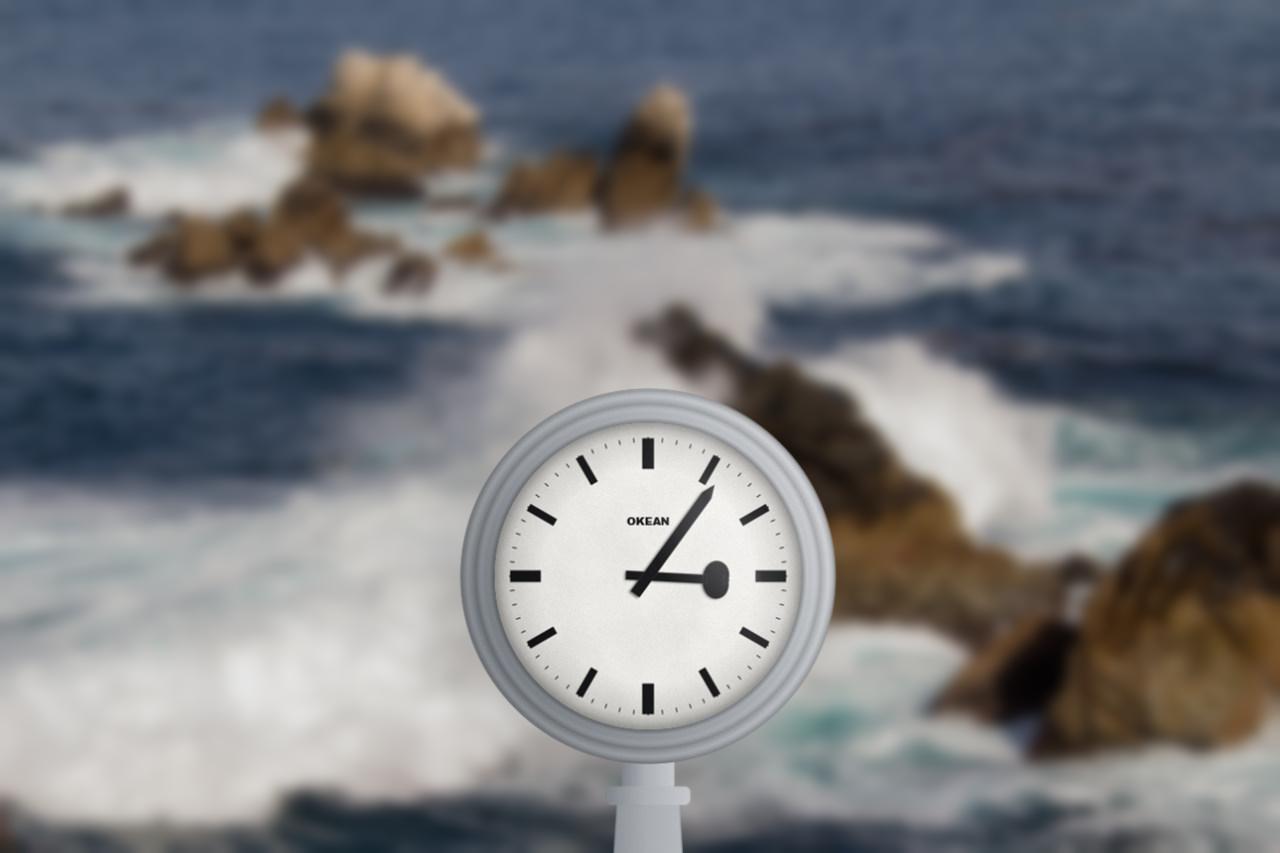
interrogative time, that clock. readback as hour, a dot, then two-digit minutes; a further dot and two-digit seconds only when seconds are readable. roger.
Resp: 3.06
